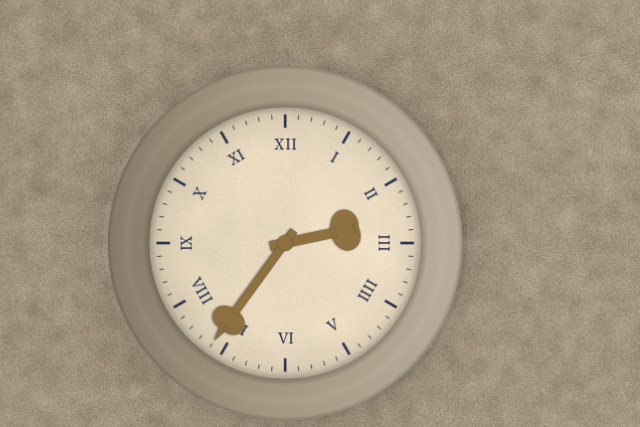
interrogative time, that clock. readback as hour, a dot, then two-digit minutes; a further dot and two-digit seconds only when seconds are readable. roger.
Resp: 2.36
